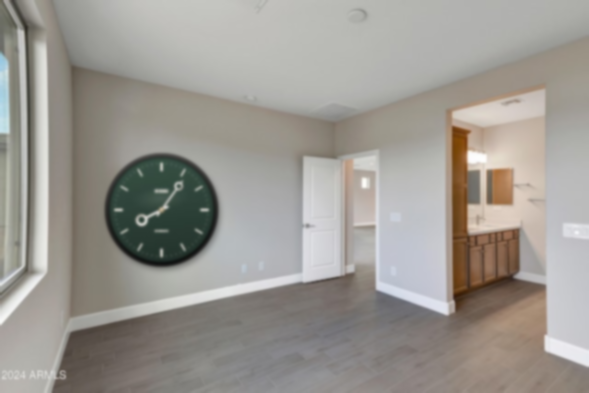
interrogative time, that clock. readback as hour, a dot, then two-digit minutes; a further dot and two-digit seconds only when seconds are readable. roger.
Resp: 8.06
